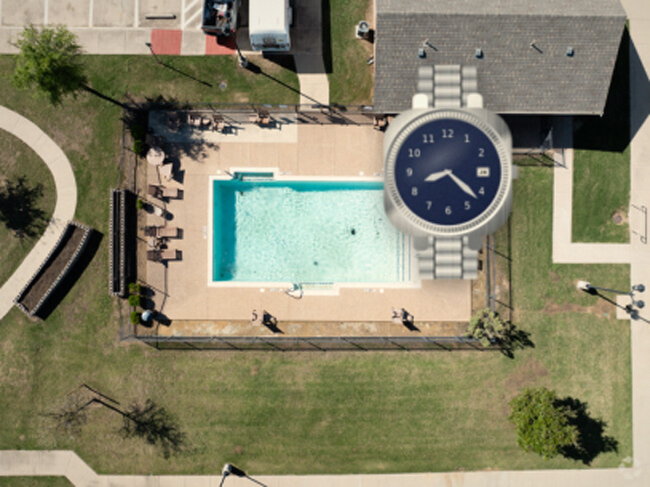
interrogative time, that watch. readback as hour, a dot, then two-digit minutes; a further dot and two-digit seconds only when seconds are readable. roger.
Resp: 8.22
